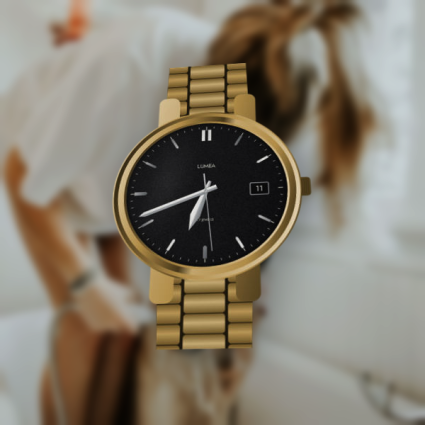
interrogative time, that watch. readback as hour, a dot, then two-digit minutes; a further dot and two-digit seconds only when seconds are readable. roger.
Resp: 6.41.29
